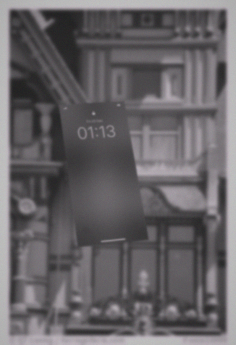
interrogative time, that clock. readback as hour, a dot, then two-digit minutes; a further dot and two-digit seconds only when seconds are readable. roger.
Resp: 1.13
